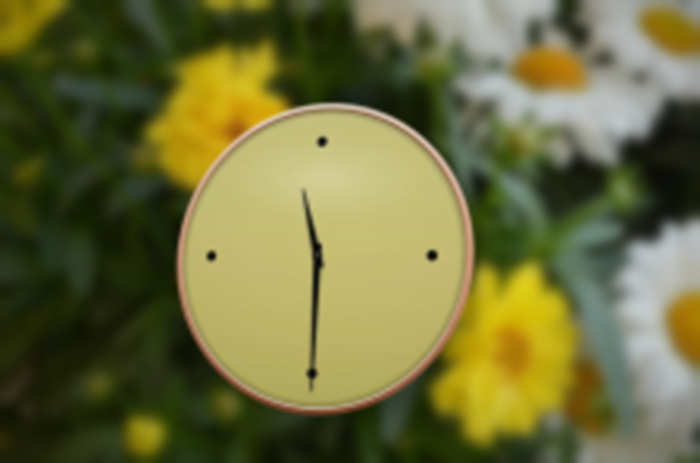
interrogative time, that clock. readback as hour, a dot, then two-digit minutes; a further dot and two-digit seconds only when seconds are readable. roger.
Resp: 11.30
